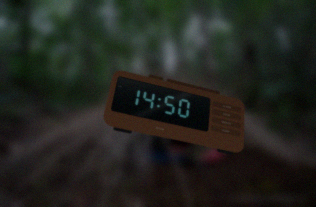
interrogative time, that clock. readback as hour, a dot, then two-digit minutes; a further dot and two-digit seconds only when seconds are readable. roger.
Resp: 14.50
